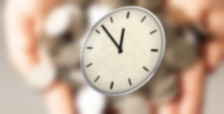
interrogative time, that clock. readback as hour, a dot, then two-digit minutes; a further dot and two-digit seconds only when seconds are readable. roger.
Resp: 11.52
